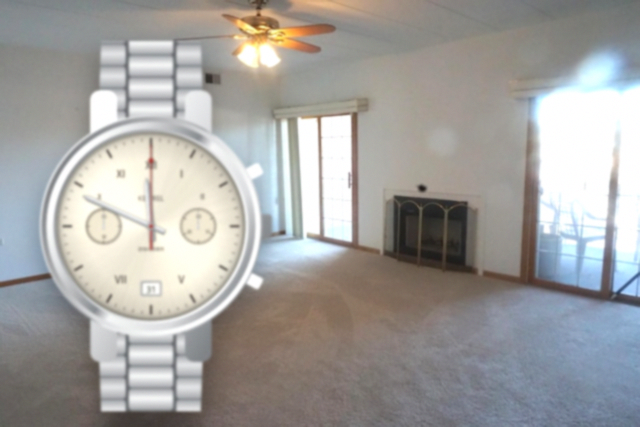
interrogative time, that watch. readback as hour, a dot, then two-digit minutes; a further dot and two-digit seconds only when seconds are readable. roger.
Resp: 11.49
